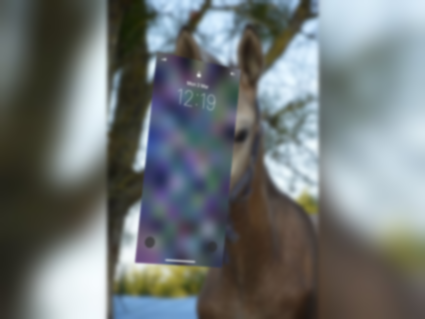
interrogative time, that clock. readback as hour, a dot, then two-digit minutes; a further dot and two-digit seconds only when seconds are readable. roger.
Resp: 12.19
